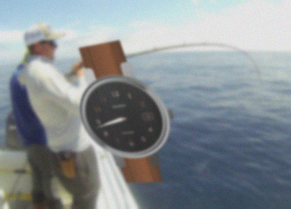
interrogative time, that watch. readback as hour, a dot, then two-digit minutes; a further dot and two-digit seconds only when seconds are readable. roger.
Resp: 8.43
